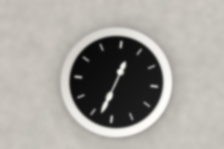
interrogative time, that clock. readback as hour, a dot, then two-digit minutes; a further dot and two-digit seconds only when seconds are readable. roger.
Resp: 12.33
